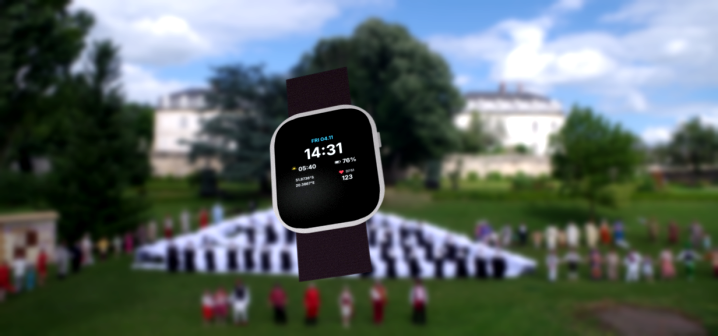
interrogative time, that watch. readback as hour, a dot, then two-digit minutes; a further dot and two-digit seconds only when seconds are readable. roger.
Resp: 14.31
